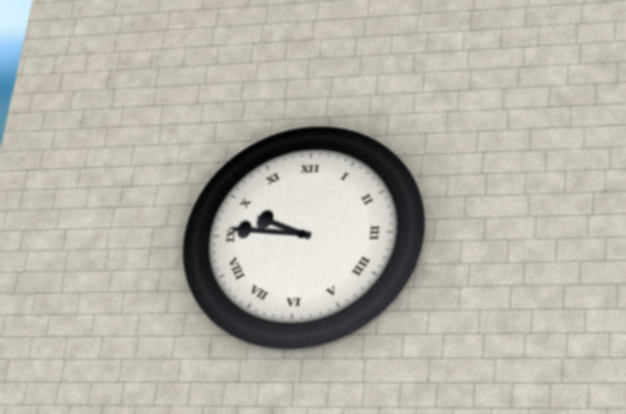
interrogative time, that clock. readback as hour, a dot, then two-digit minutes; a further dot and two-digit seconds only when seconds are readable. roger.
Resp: 9.46
